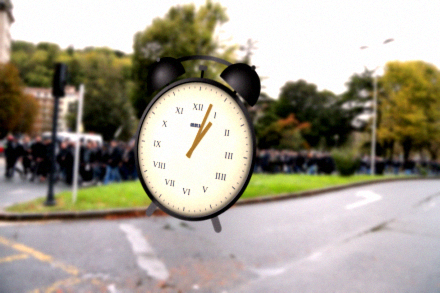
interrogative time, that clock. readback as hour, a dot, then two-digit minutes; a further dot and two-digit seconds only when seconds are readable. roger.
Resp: 1.03
